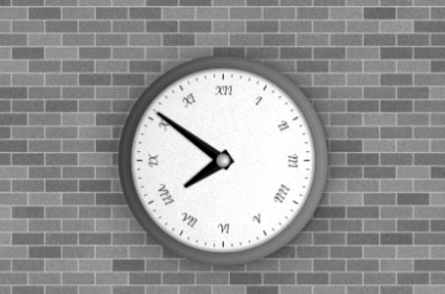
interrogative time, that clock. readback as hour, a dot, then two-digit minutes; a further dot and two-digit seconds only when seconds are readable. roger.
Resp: 7.51
